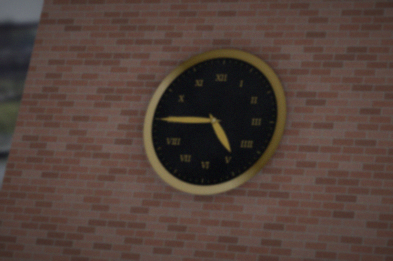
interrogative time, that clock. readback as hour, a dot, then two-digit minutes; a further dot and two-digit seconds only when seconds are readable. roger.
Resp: 4.45
